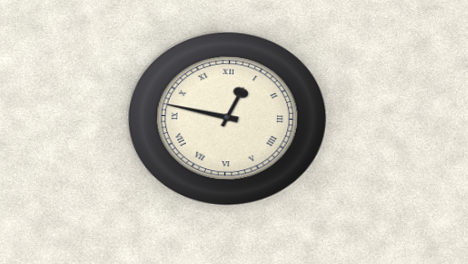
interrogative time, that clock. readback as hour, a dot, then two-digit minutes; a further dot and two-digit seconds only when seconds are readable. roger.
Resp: 12.47
